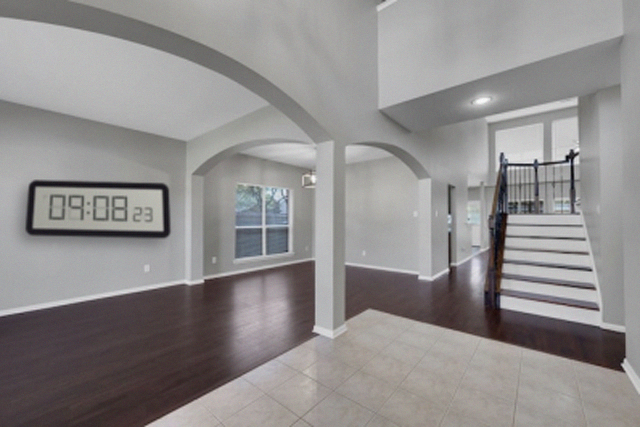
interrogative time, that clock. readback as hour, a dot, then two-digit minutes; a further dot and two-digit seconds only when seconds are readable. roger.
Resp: 9.08.23
